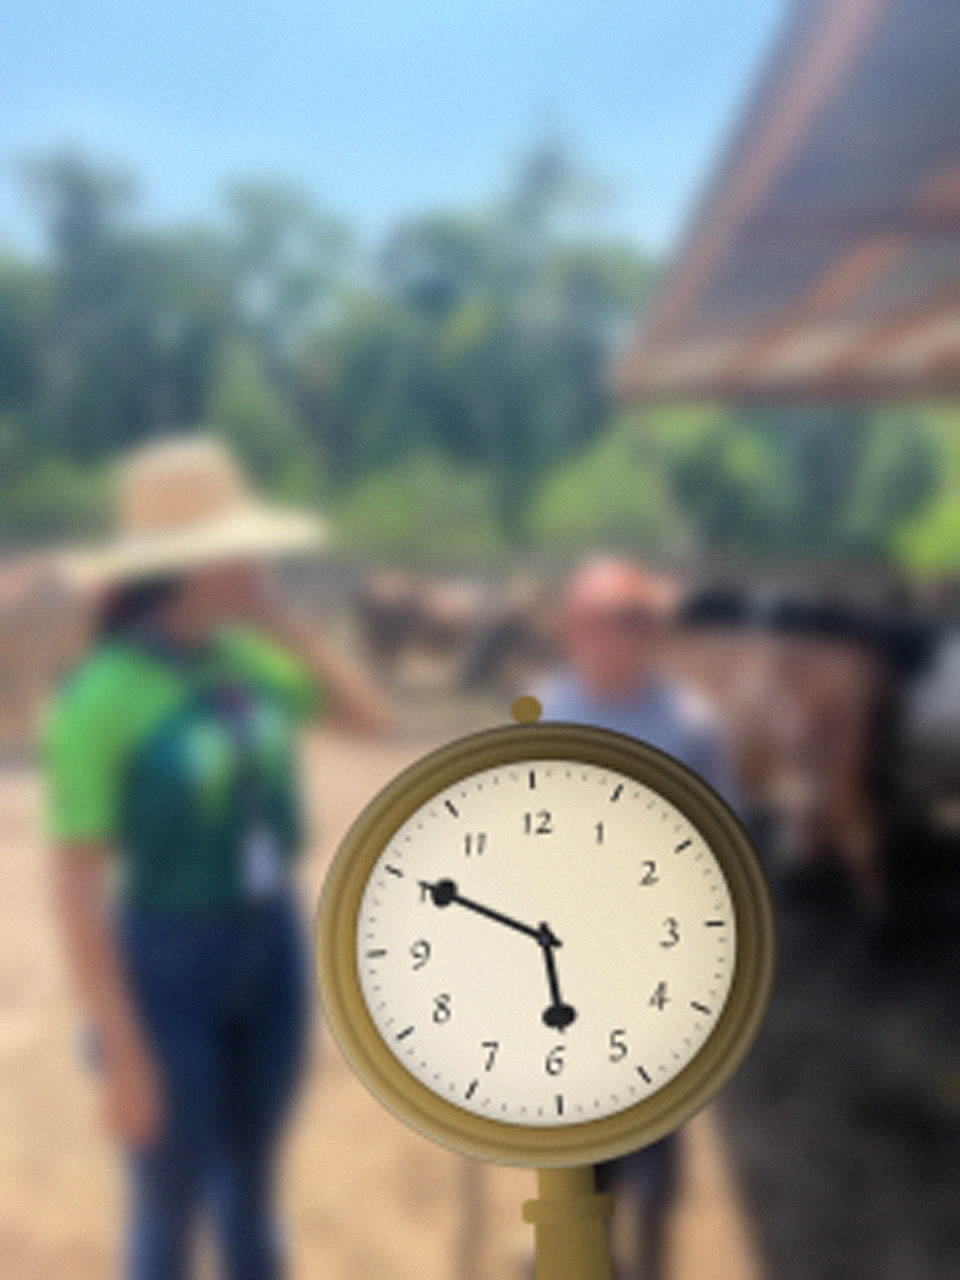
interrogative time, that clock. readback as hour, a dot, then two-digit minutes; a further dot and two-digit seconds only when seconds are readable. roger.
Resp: 5.50
